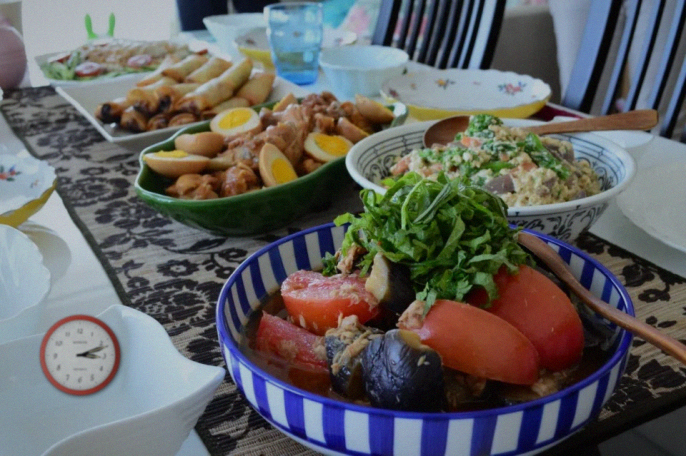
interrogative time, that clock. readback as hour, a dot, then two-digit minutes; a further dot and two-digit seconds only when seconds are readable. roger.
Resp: 3.12
